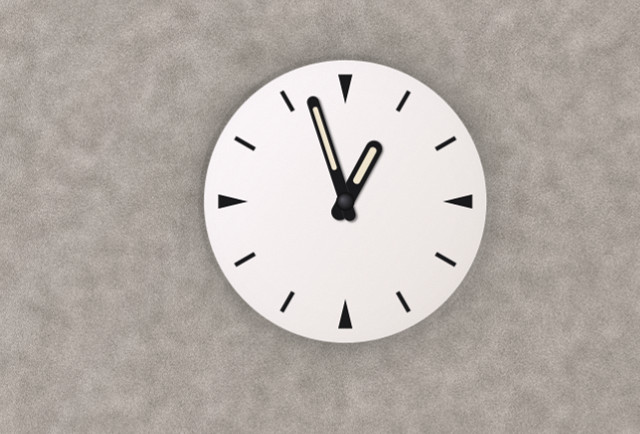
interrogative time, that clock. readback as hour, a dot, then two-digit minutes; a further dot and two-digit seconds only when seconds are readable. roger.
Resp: 12.57
